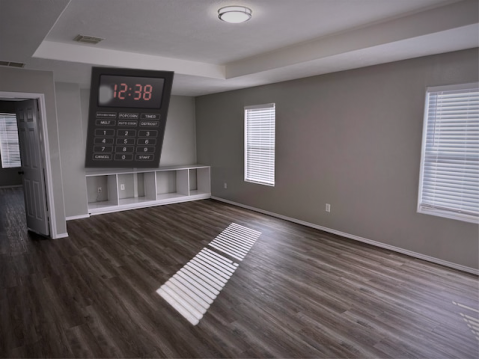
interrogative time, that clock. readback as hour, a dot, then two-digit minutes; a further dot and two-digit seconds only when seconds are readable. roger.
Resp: 12.38
